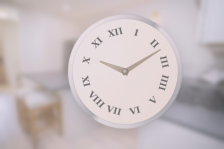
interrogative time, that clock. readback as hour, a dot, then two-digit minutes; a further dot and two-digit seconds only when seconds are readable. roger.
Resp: 10.12
